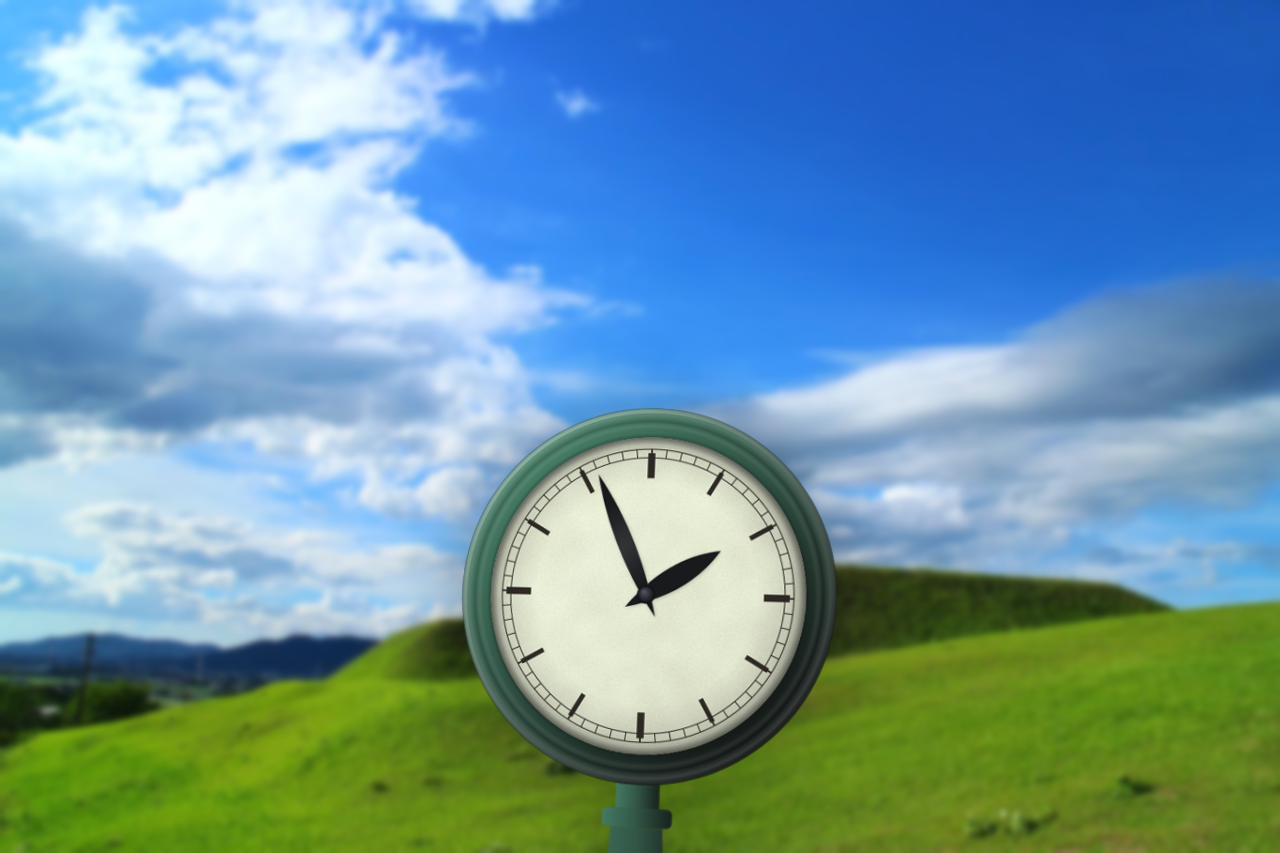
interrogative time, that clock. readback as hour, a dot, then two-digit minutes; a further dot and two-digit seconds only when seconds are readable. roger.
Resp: 1.56
